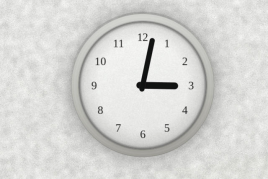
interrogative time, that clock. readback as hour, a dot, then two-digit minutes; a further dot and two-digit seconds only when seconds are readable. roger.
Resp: 3.02
